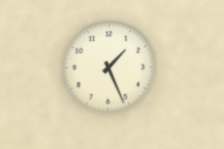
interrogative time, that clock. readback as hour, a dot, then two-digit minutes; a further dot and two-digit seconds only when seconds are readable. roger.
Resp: 1.26
